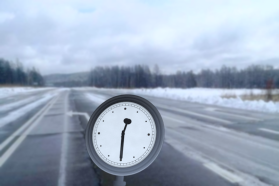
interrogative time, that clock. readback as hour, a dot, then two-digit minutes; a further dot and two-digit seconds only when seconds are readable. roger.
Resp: 12.30
